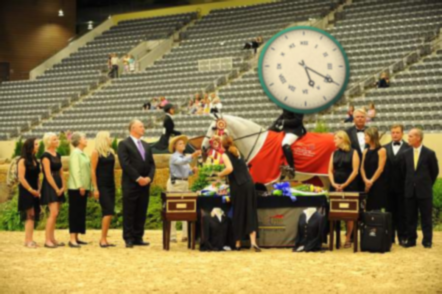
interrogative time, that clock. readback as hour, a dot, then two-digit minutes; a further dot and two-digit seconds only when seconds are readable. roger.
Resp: 5.20
